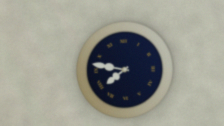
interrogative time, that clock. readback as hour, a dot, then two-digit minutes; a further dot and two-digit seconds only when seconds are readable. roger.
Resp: 7.47
